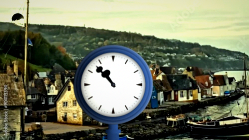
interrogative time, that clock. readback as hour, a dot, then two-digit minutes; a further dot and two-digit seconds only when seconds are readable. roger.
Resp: 10.53
